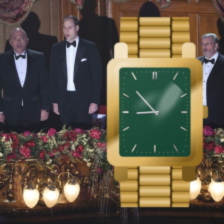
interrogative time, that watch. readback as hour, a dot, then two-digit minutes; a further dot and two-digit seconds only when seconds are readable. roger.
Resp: 8.53
